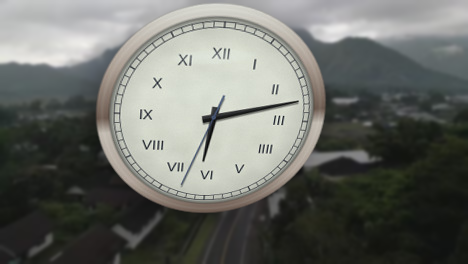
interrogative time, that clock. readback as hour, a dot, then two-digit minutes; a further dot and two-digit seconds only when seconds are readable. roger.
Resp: 6.12.33
